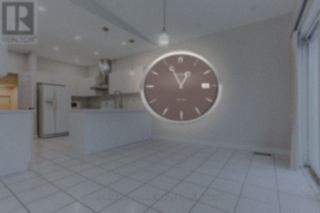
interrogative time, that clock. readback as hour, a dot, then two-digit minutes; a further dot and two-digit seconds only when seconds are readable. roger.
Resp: 12.56
